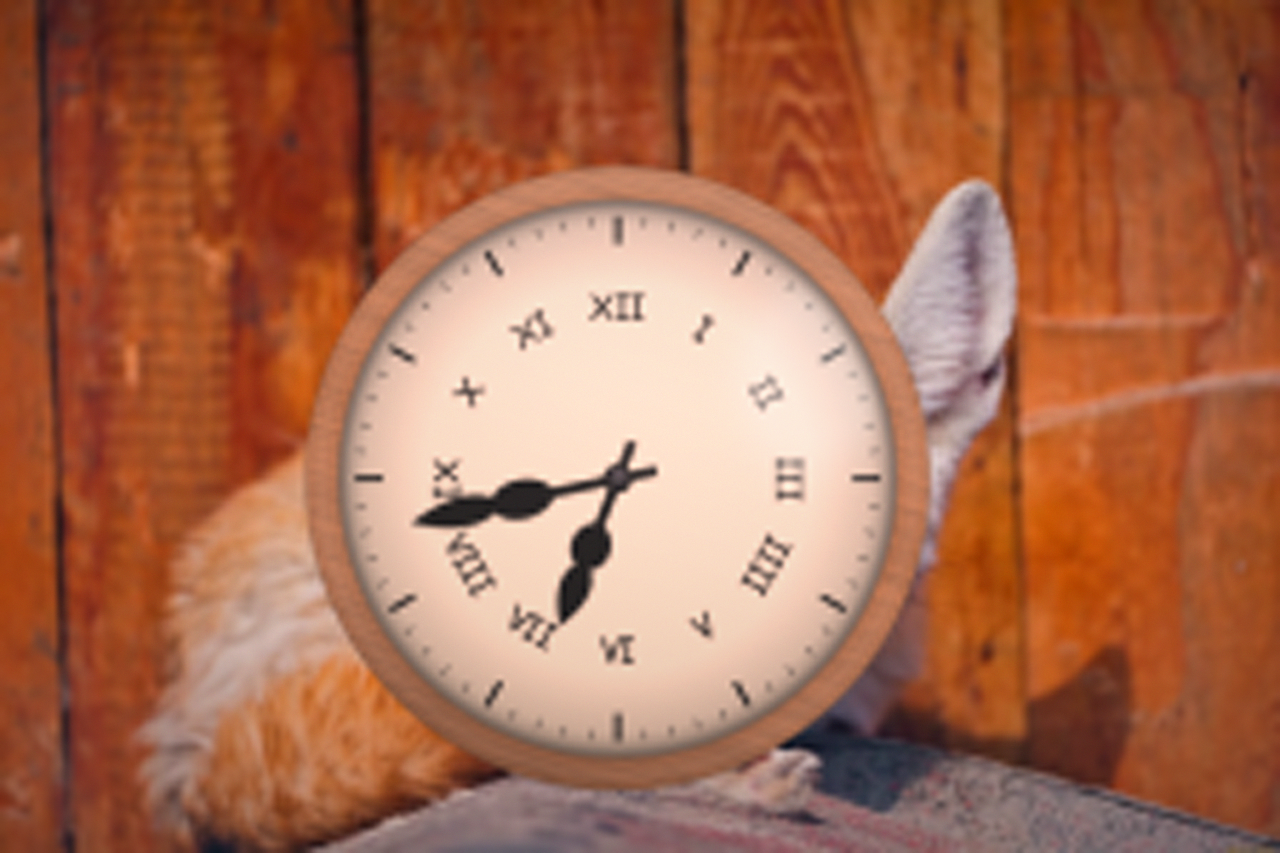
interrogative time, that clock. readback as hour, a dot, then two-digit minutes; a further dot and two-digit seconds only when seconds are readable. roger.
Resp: 6.43
